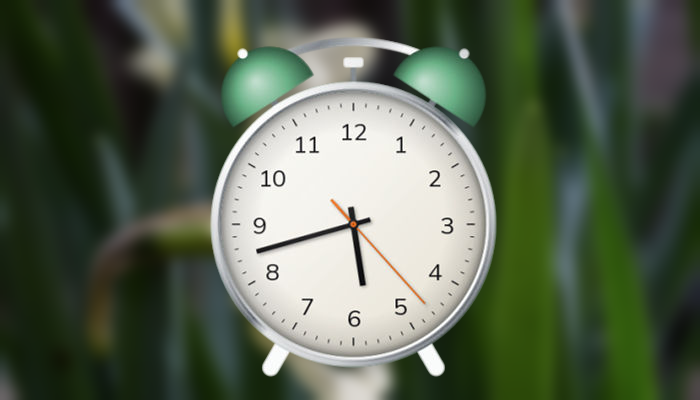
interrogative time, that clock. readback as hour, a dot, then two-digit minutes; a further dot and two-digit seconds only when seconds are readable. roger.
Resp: 5.42.23
